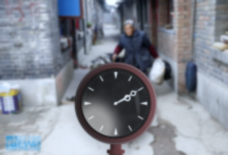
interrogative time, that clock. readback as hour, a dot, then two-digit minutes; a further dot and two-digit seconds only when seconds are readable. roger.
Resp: 2.10
